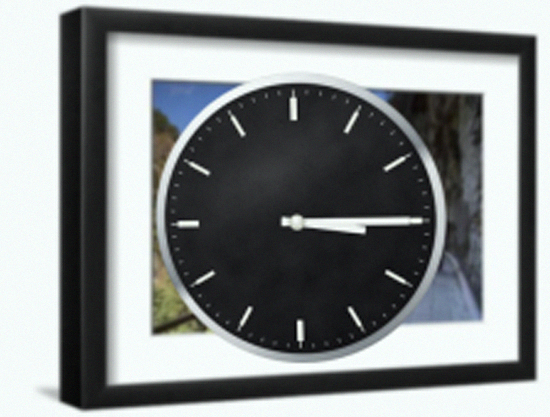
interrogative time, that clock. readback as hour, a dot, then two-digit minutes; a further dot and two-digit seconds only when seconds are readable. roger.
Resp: 3.15
